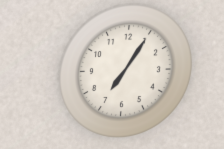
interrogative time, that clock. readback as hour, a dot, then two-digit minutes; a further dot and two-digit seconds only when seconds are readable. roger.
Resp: 7.05
